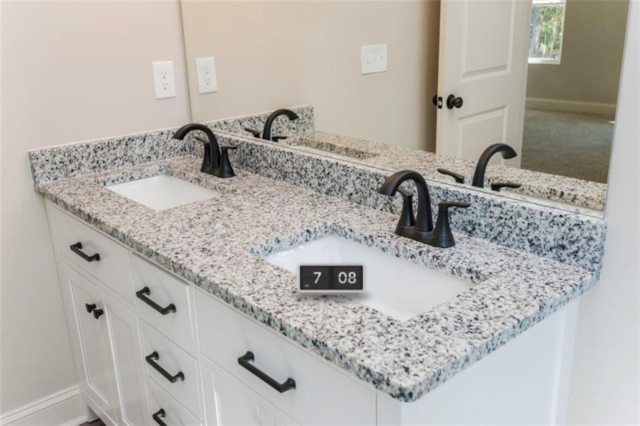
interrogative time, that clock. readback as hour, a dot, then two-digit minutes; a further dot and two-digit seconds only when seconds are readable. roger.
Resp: 7.08
